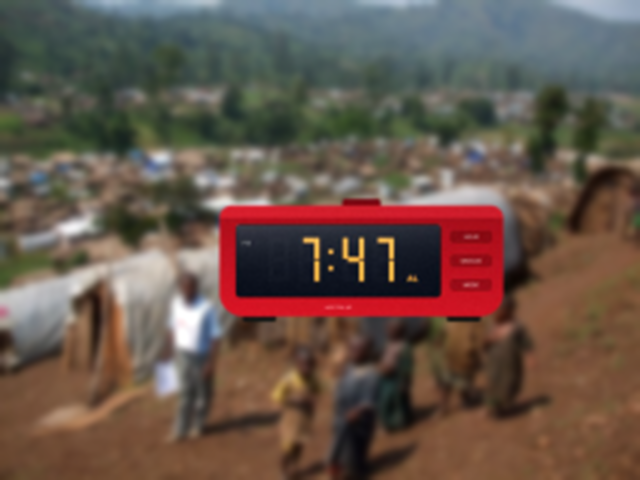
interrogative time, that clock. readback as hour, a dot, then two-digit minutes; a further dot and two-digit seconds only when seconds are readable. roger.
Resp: 7.47
